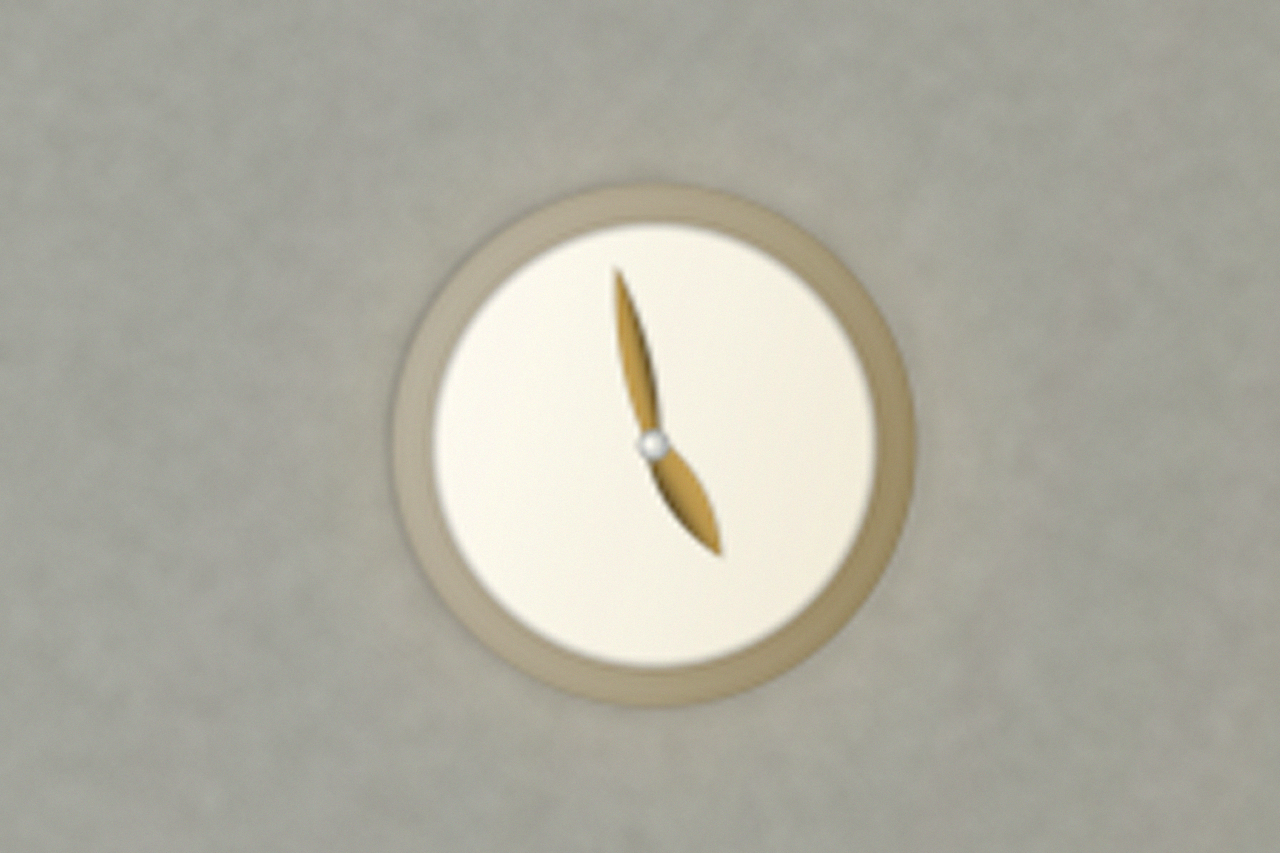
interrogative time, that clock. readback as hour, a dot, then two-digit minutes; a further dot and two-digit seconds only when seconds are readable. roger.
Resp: 4.58
